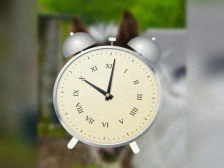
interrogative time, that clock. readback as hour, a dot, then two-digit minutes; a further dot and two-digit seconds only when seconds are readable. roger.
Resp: 10.01
